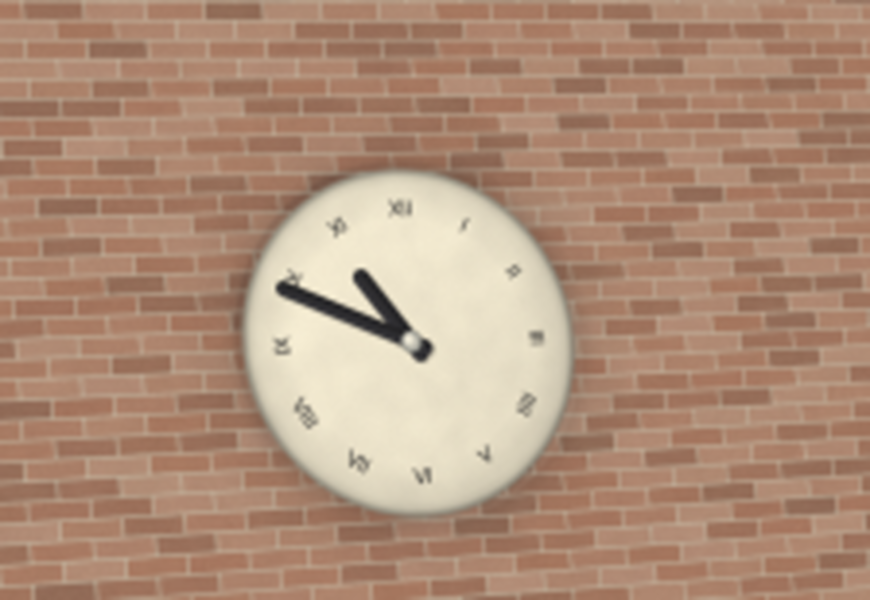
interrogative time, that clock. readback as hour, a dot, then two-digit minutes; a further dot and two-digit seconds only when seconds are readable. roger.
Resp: 10.49
